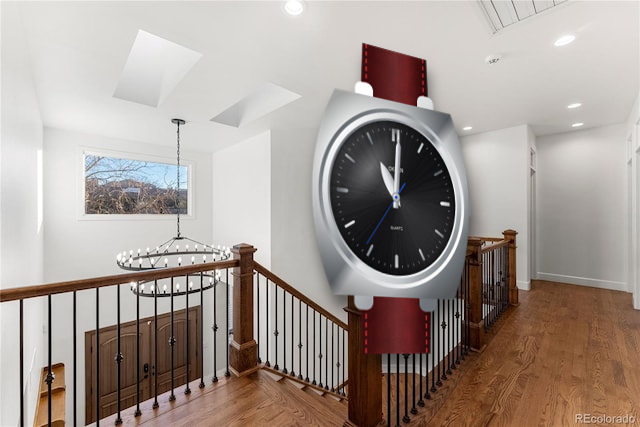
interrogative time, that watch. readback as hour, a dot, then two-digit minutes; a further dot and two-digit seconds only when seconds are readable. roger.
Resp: 11.00.36
